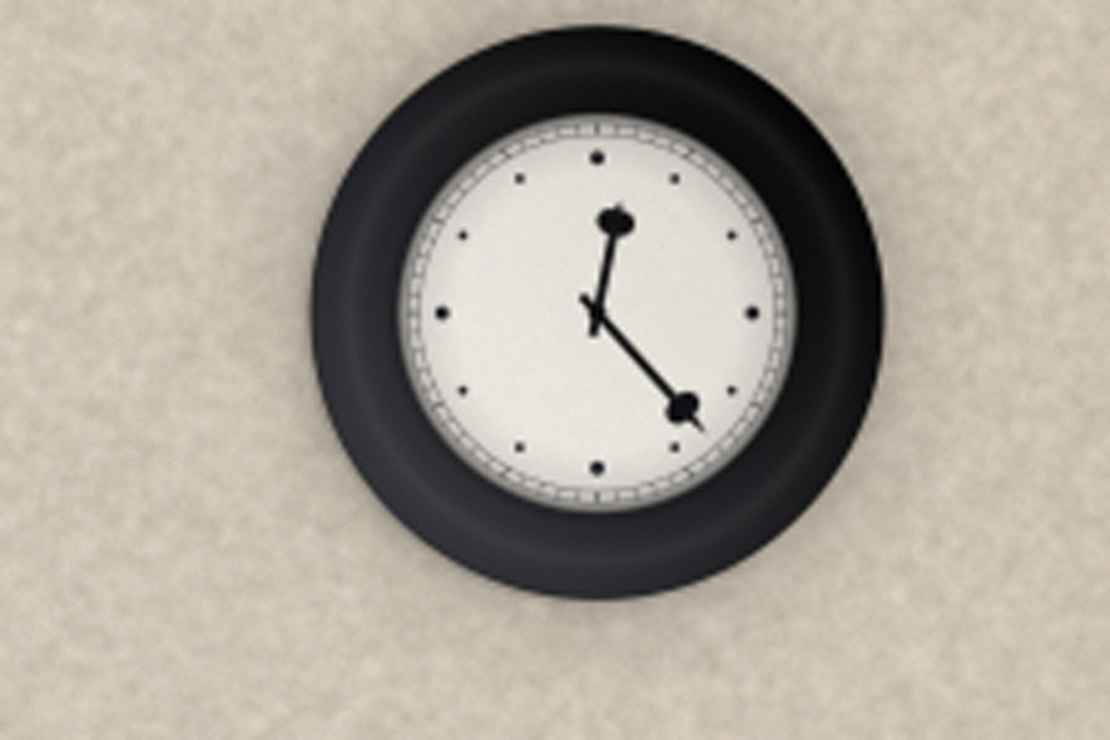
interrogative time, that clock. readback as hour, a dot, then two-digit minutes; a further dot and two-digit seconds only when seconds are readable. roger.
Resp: 12.23
